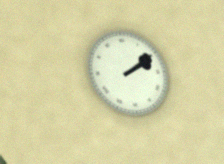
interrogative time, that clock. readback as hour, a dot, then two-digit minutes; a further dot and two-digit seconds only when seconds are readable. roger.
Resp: 2.10
